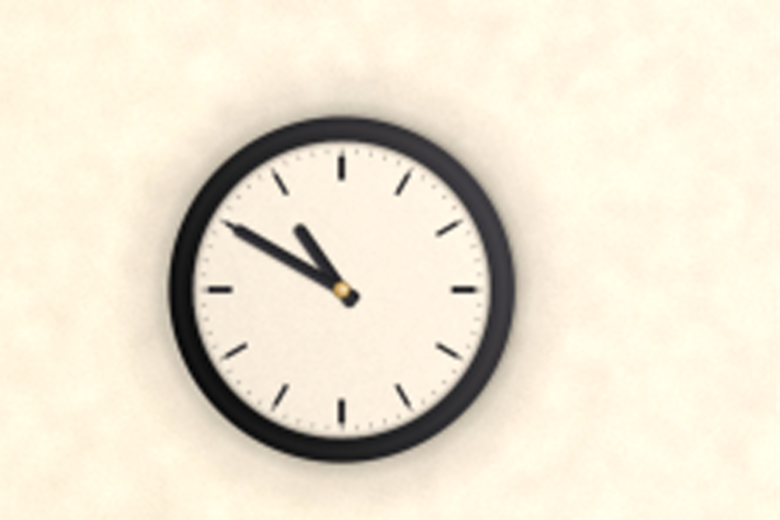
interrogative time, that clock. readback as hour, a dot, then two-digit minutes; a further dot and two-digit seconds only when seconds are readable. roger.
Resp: 10.50
